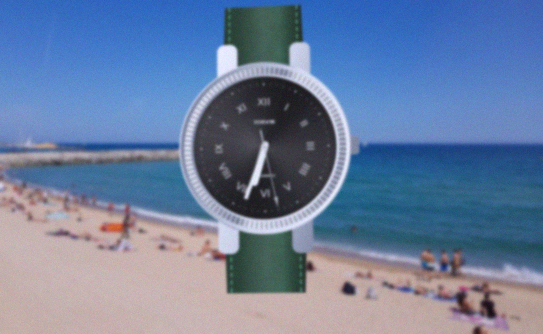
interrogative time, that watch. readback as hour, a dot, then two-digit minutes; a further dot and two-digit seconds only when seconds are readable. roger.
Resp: 6.33.28
